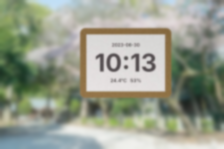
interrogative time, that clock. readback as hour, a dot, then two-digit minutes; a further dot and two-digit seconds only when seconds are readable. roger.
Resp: 10.13
